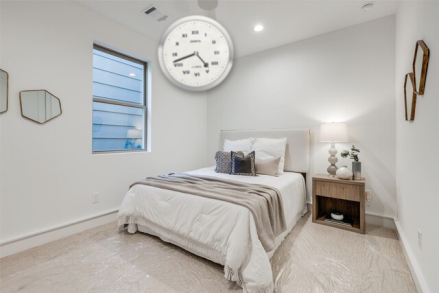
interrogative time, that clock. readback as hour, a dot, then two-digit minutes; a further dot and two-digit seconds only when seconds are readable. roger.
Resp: 4.42
